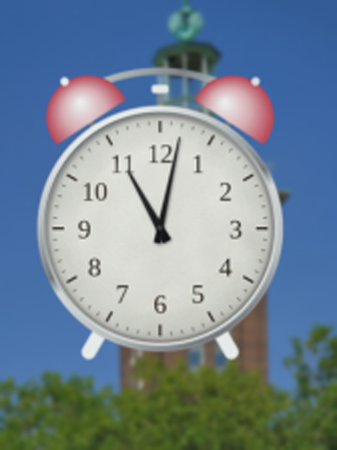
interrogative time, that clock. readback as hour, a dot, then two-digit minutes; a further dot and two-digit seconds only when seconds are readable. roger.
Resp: 11.02
